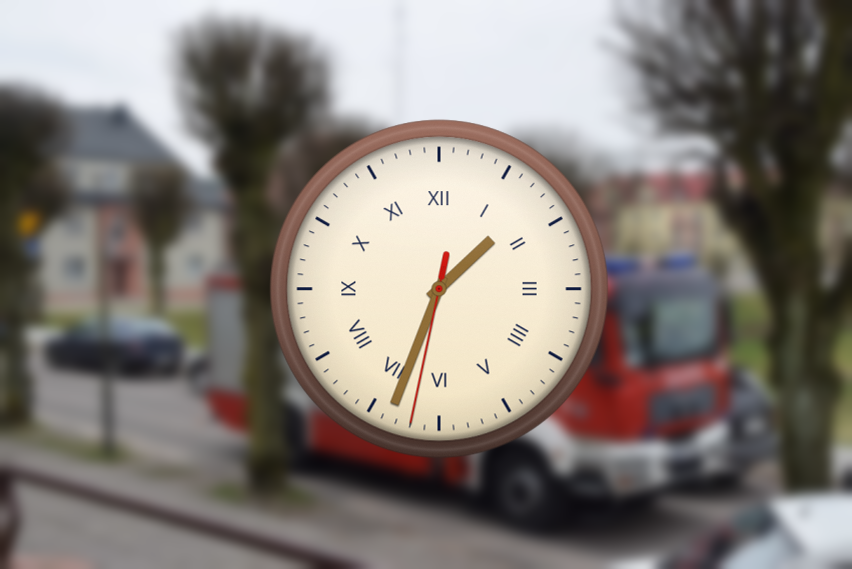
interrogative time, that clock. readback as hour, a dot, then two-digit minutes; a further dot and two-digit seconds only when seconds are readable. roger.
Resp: 1.33.32
